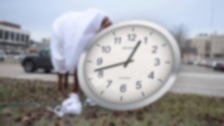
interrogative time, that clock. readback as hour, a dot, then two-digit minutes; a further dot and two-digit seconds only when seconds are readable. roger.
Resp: 12.42
